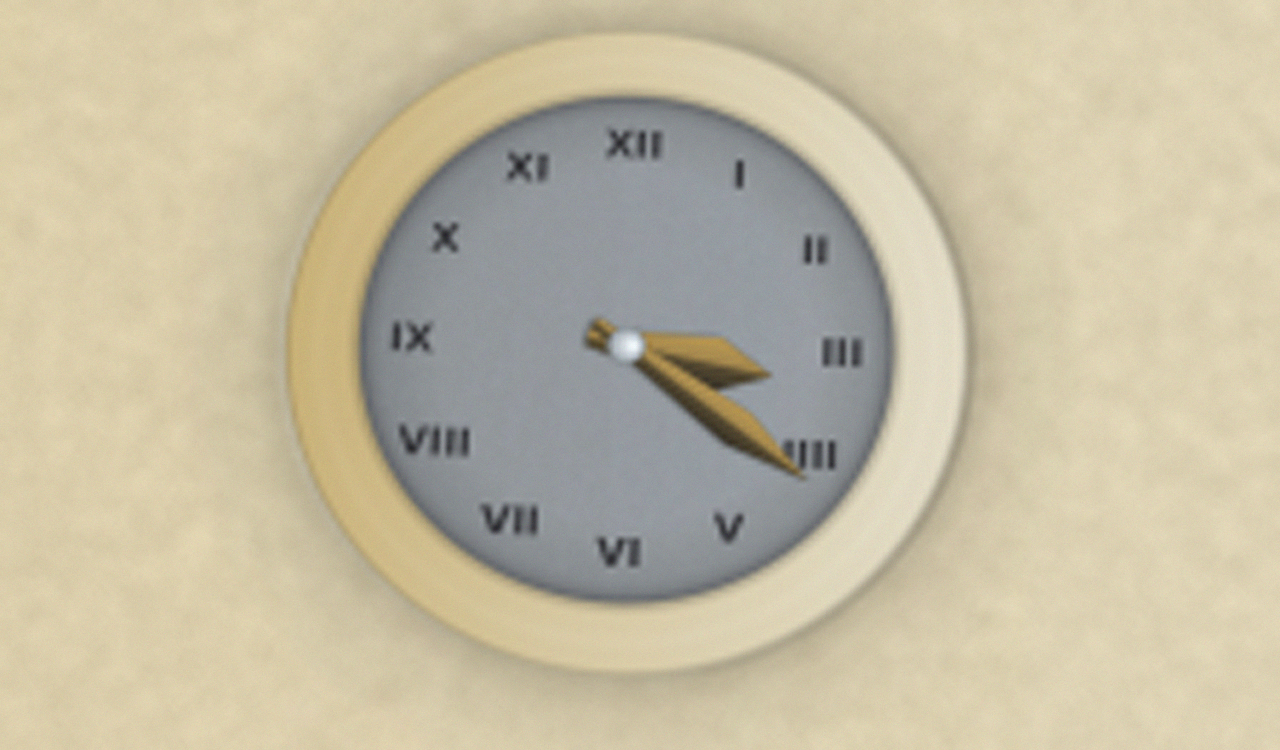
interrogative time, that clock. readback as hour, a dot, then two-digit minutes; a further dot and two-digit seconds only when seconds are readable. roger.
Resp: 3.21
